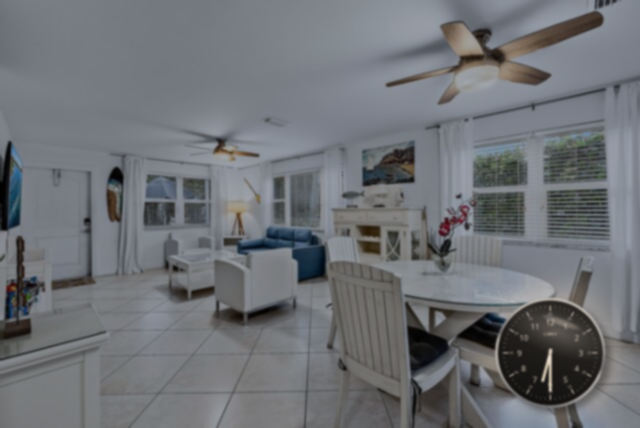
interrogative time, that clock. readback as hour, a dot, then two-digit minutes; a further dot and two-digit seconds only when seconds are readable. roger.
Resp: 6.30
